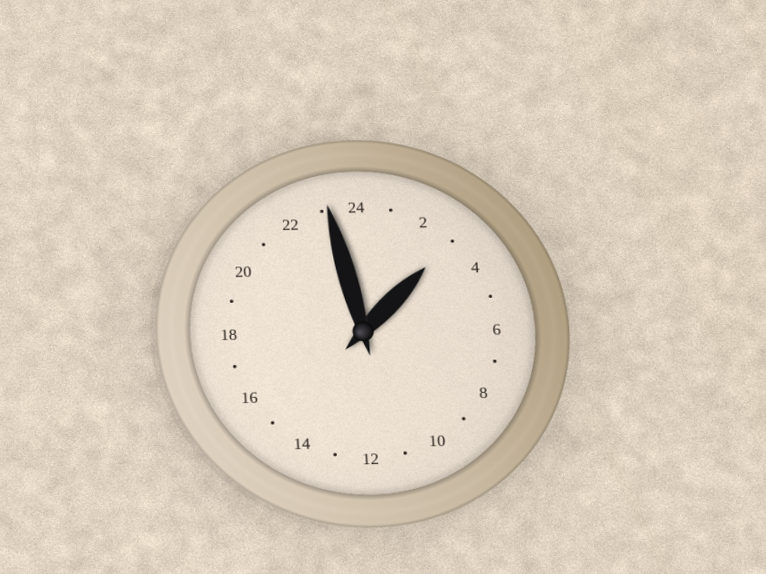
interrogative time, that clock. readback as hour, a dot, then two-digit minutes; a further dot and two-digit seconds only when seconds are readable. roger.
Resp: 2.58
